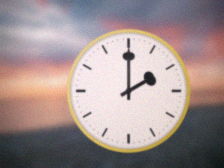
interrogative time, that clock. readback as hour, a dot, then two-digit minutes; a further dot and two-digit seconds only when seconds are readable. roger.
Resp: 2.00
